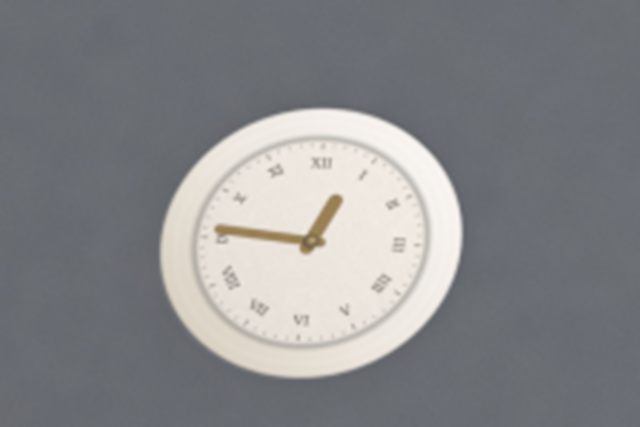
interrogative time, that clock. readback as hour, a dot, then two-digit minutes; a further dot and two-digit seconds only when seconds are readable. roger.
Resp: 12.46
